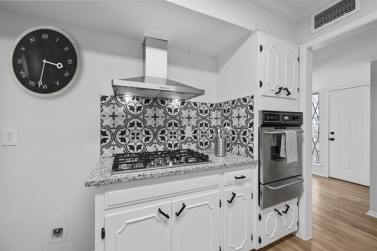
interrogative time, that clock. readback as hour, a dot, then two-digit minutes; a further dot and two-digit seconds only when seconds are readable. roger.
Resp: 3.32
